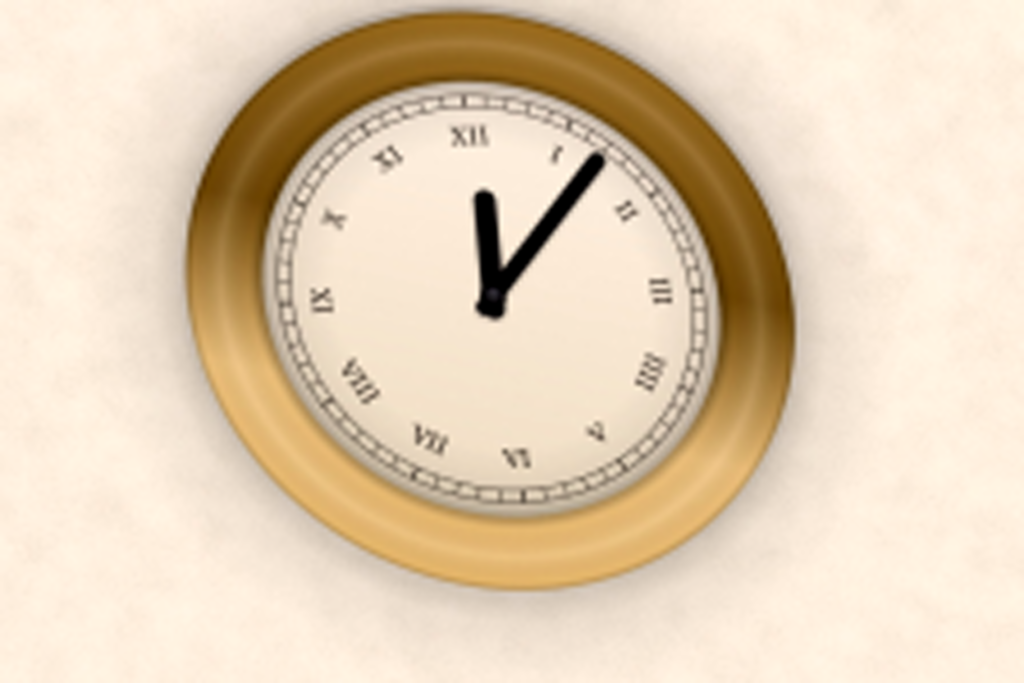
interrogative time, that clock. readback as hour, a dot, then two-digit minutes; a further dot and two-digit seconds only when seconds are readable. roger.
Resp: 12.07
